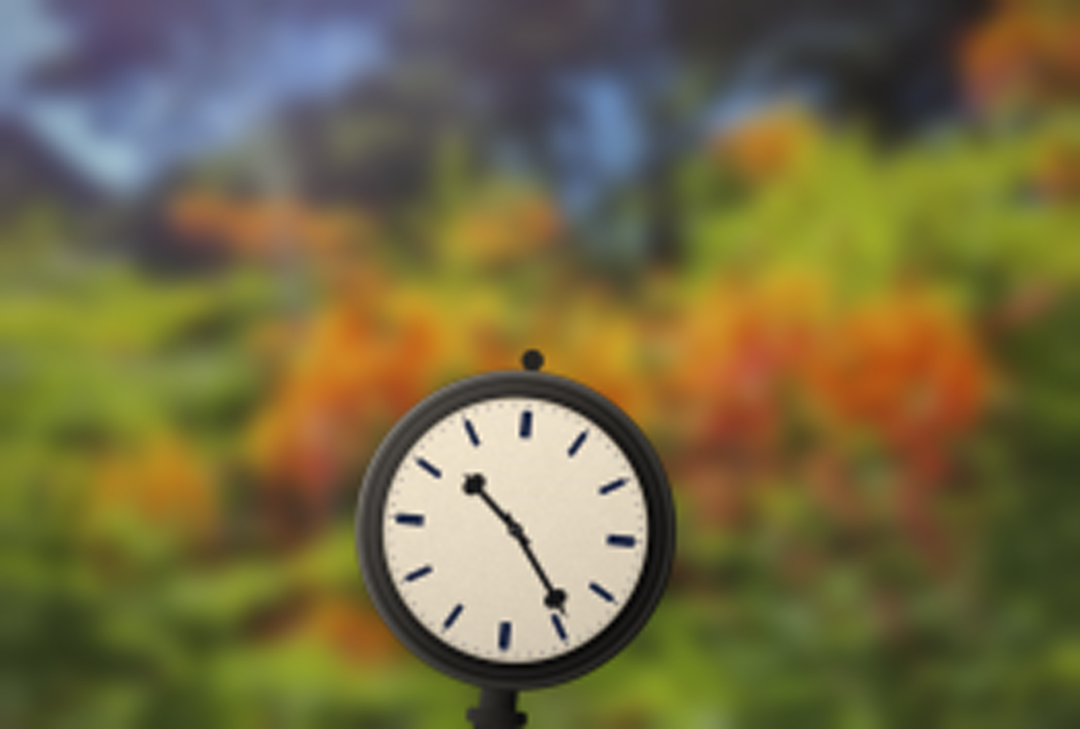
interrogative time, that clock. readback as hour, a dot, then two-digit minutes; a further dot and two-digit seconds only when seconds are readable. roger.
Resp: 10.24
